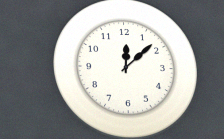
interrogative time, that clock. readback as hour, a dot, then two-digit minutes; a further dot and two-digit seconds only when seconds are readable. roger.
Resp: 12.08
